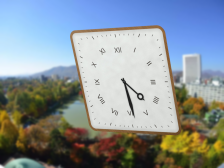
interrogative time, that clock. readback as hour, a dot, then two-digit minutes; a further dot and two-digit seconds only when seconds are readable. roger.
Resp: 4.29
